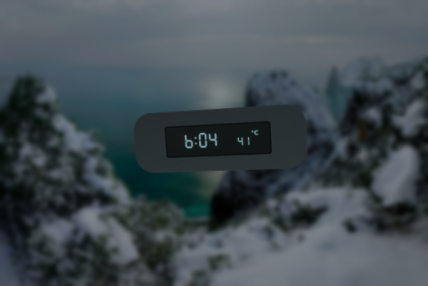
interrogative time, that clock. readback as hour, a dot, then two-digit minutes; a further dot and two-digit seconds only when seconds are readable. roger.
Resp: 6.04
